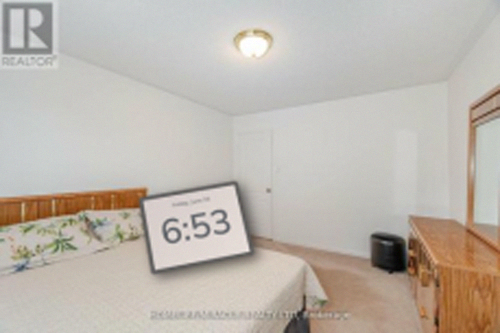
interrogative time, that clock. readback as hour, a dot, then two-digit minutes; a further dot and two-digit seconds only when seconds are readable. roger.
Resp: 6.53
